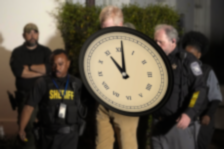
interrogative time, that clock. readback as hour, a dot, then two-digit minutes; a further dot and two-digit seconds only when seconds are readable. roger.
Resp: 11.01
